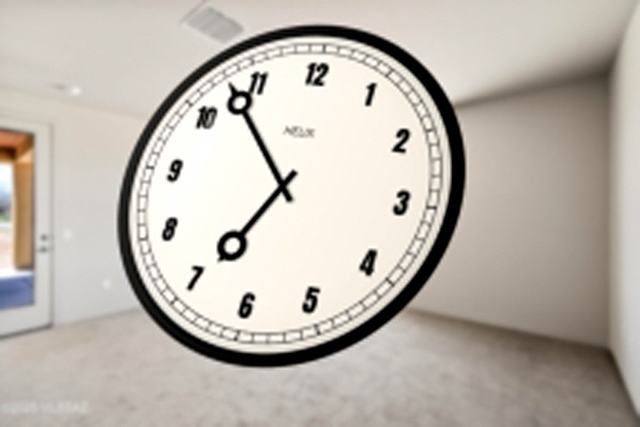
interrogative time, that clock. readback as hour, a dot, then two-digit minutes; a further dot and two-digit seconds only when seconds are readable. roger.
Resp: 6.53
